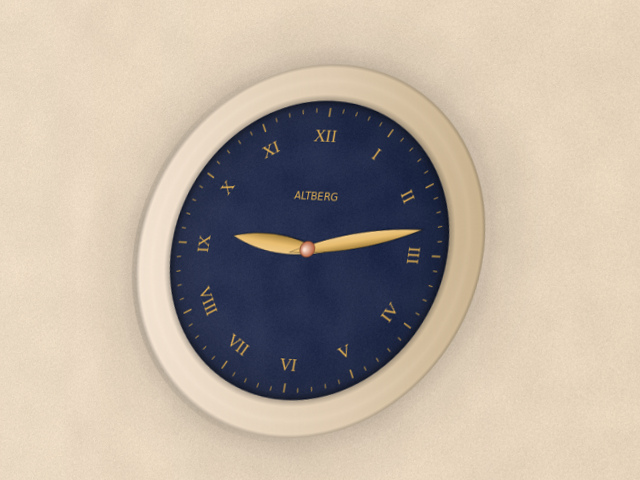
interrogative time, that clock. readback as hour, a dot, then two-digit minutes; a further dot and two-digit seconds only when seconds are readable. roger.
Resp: 9.13
